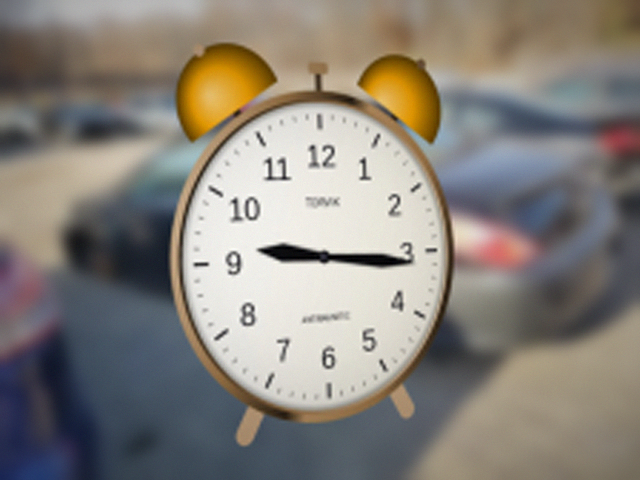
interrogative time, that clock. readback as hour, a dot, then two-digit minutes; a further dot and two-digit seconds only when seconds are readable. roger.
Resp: 9.16
